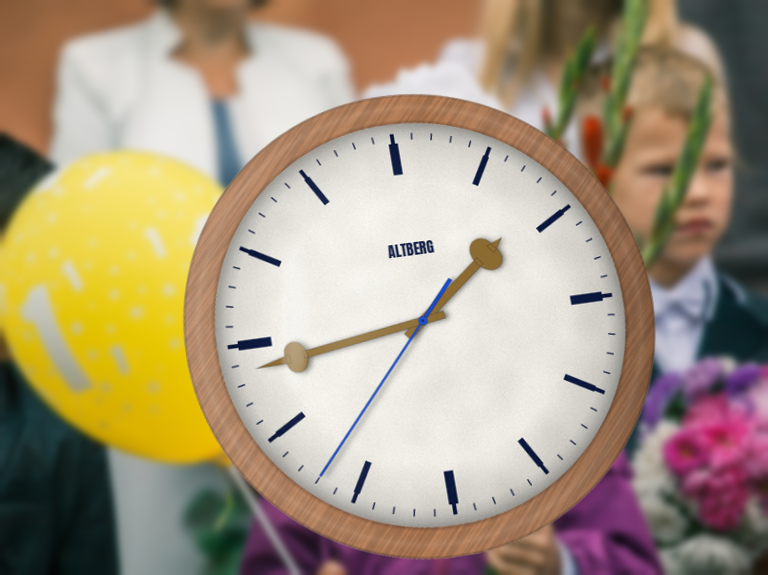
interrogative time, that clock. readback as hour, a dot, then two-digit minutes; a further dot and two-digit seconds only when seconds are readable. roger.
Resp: 1.43.37
